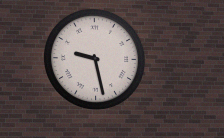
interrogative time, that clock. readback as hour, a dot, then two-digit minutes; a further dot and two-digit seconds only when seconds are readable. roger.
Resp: 9.28
